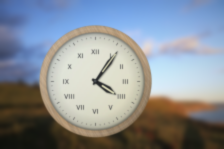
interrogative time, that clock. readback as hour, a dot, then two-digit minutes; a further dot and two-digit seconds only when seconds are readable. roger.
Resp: 4.06
